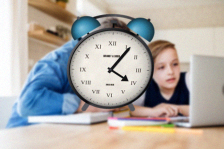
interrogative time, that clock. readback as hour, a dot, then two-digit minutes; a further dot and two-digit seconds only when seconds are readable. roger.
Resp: 4.06
